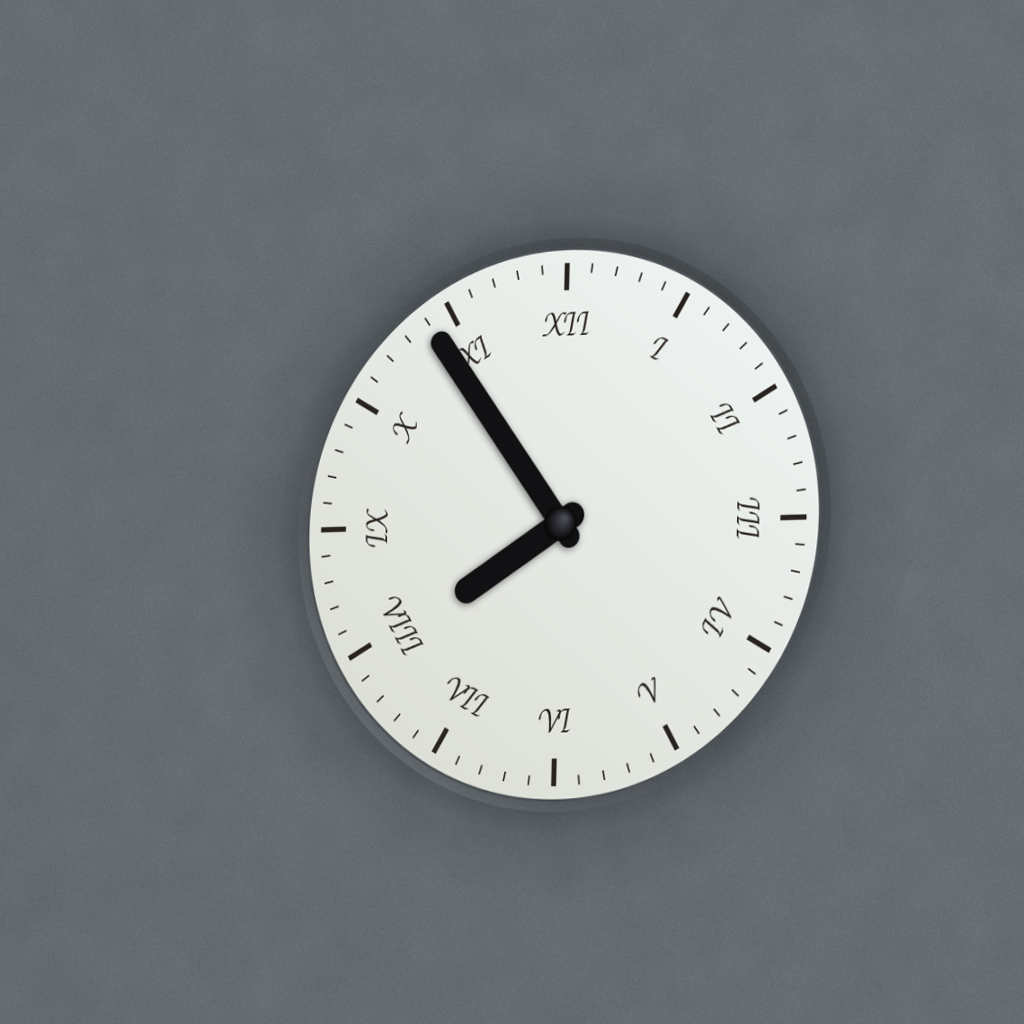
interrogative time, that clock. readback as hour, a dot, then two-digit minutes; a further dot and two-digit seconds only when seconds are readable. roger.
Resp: 7.54
